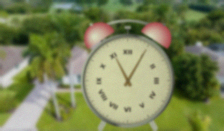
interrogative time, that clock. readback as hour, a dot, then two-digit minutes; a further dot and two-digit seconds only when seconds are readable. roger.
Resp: 11.05
